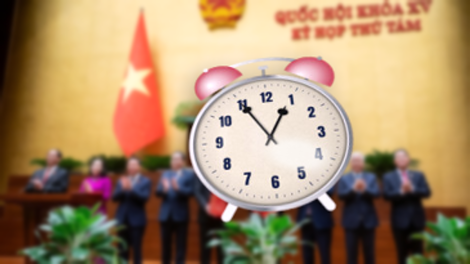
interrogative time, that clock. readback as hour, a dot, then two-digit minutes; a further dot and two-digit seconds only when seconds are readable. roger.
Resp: 12.55
